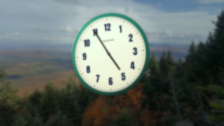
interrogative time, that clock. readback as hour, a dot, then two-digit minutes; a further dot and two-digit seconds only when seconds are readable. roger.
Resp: 4.55
